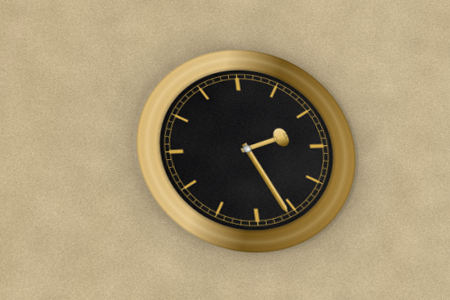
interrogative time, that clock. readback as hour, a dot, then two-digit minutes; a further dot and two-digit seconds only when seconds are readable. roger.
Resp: 2.26
